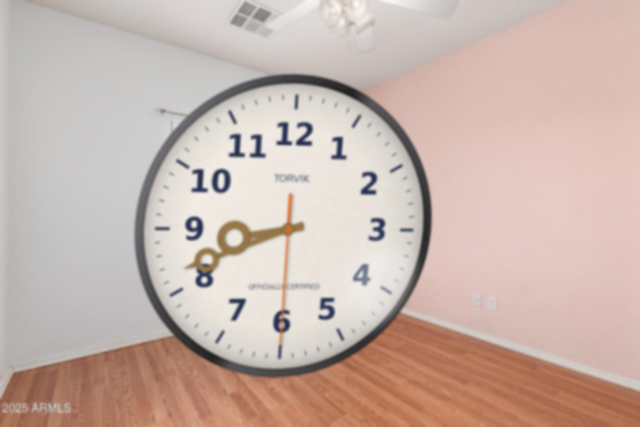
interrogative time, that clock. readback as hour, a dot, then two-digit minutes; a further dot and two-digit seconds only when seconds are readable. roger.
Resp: 8.41.30
